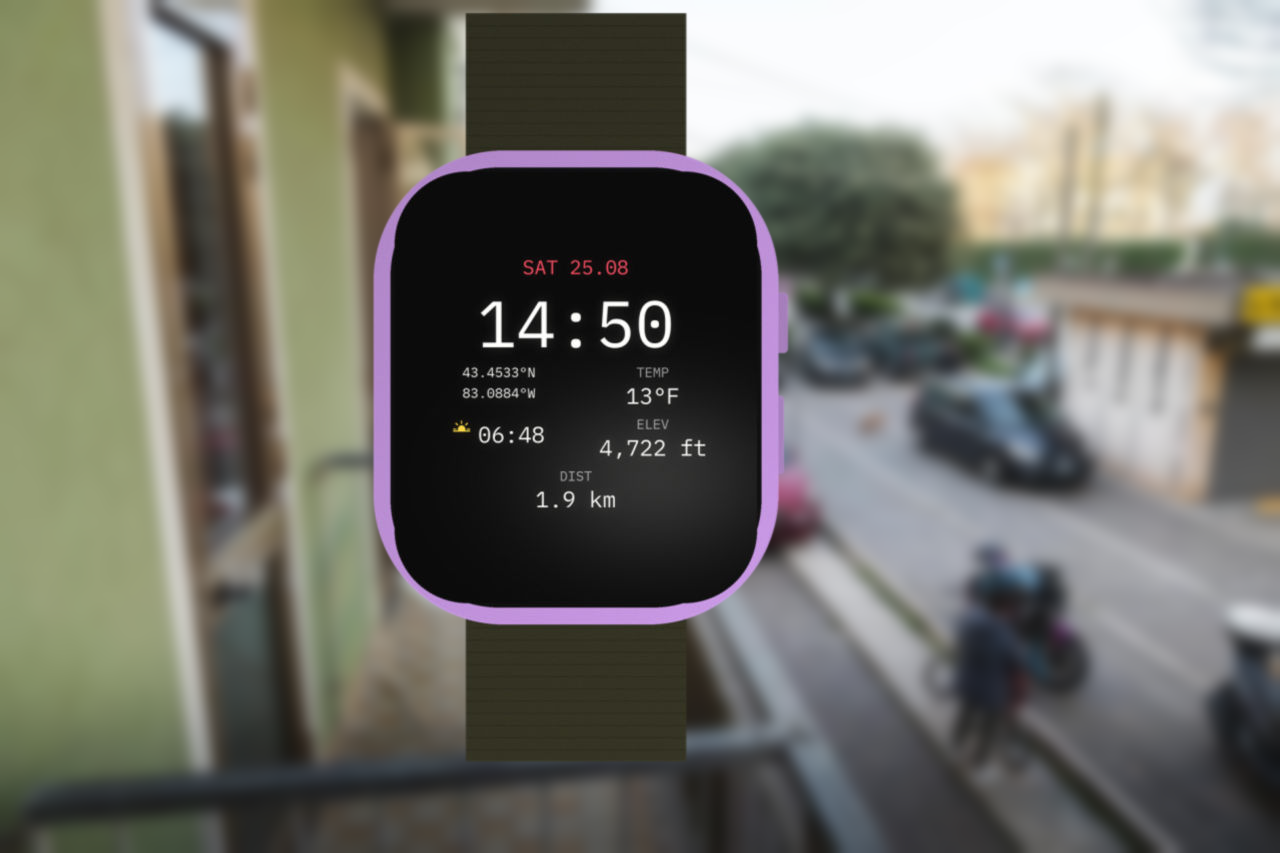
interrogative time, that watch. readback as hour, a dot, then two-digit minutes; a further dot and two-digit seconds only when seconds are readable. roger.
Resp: 14.50
